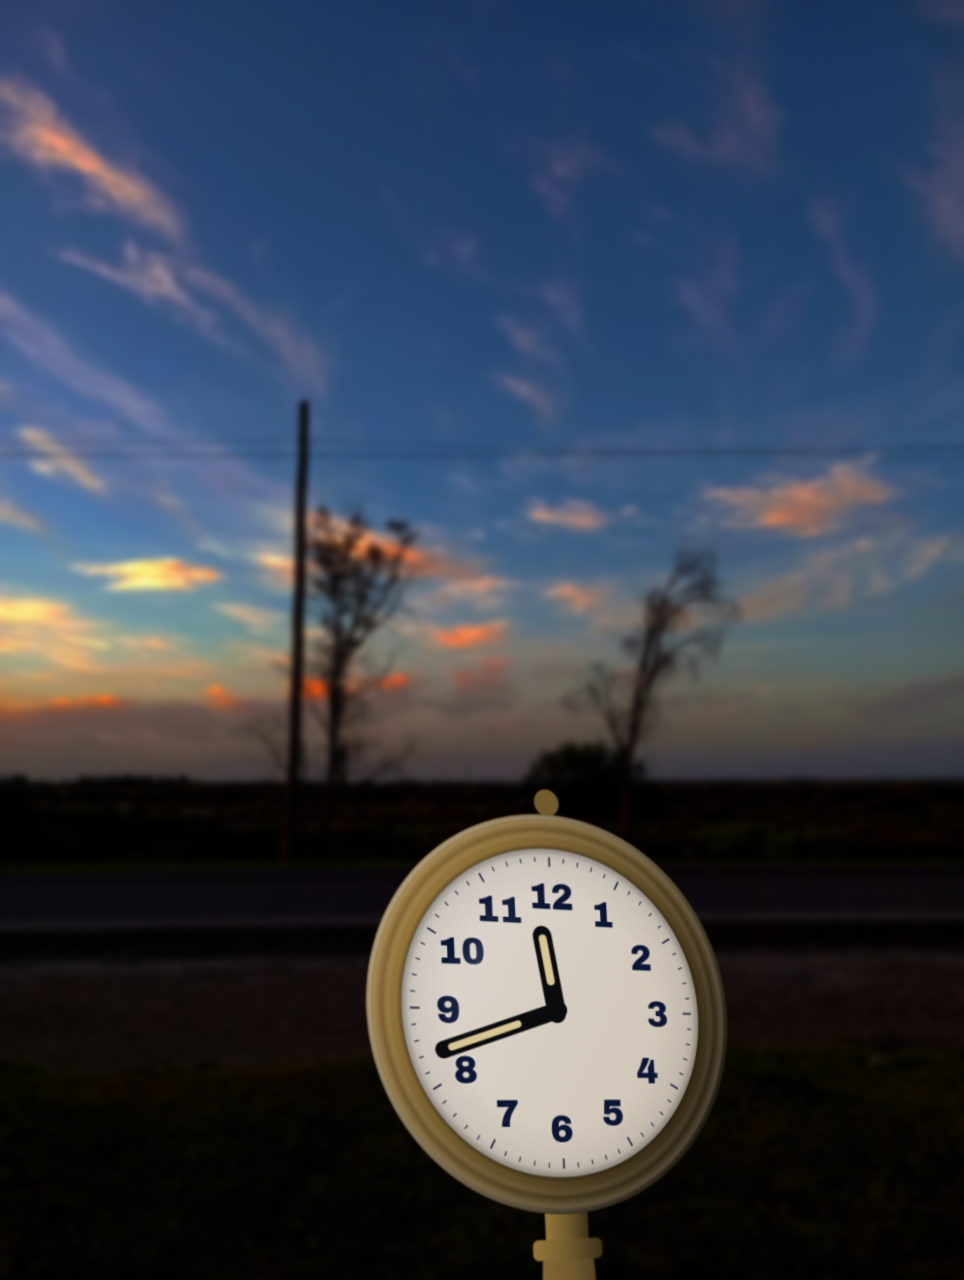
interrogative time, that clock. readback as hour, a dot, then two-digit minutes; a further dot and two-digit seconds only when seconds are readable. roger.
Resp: 11.42
